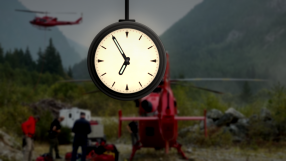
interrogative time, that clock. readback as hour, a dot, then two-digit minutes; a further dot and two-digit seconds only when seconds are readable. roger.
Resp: 6.55
